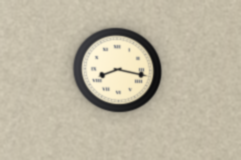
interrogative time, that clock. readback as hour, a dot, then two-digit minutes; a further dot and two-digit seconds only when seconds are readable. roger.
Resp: 8.17
